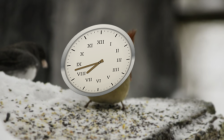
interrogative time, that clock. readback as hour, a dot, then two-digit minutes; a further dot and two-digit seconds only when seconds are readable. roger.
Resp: 7.43
